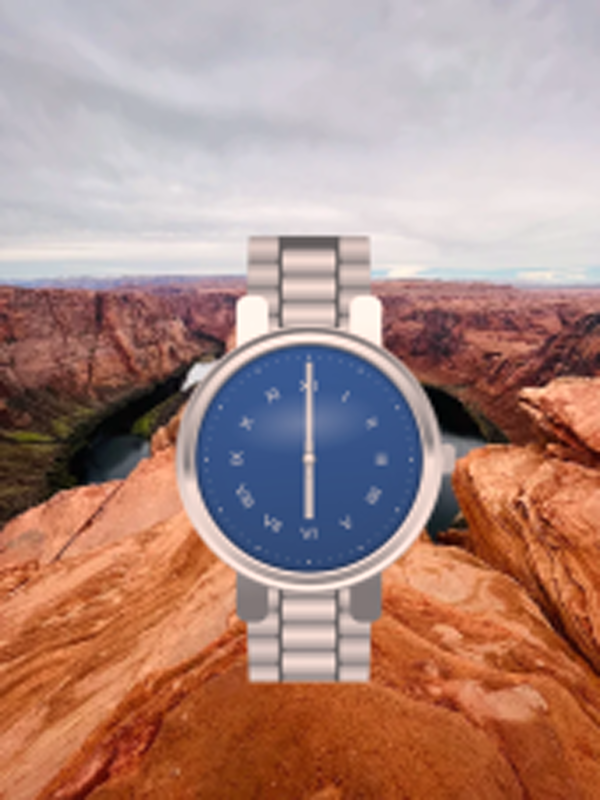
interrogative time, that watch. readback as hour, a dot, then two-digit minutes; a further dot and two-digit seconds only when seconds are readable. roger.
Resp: 6.00
